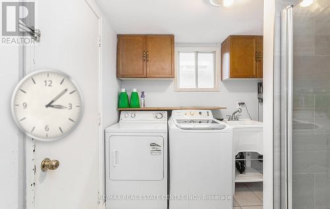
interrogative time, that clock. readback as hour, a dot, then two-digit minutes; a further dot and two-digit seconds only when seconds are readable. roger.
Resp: 3.08
